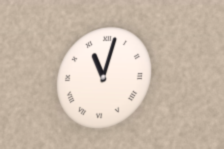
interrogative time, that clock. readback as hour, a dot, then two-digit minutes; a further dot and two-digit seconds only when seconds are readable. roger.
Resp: 11.02
